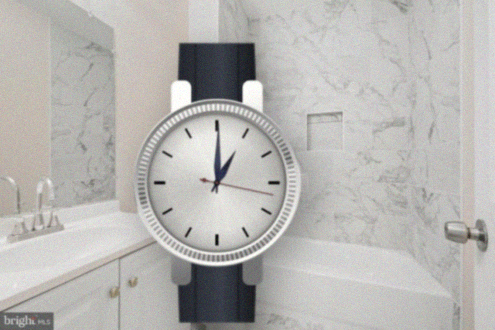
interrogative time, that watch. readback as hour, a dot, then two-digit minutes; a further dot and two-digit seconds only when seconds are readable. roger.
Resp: 1.00.17
